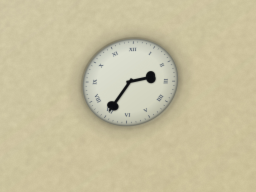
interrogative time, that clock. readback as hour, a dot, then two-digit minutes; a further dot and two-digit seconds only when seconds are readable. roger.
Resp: 2.35
